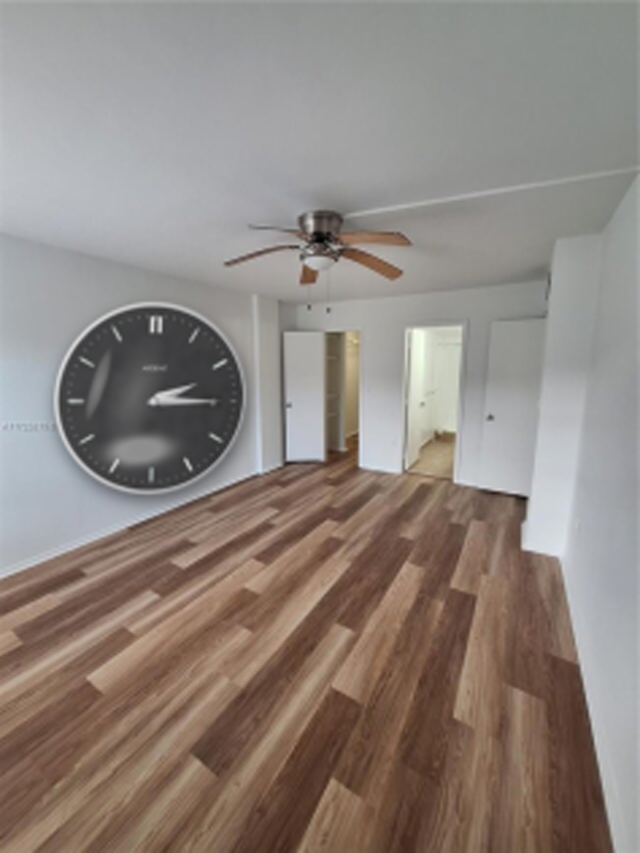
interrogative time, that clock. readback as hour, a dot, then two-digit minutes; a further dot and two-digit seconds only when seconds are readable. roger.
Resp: 2.15
